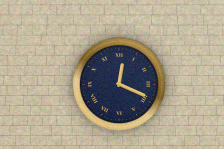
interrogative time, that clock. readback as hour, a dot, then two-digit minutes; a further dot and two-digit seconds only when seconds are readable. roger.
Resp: 12.19
